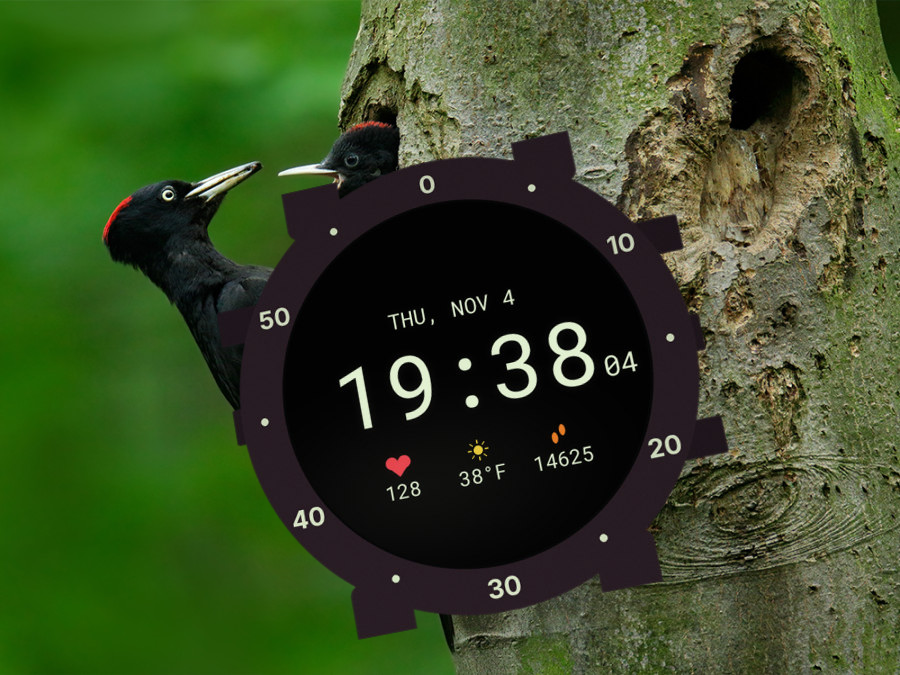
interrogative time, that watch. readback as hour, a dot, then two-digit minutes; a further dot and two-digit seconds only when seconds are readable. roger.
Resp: 19.38.04
